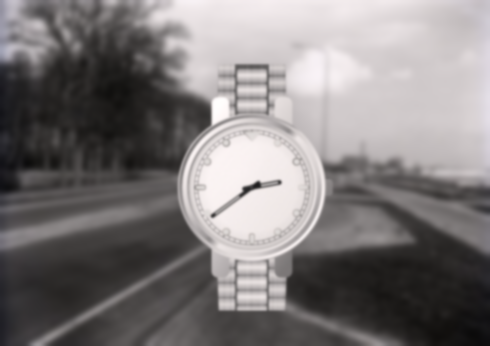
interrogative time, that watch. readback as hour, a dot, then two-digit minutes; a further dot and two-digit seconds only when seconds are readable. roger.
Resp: 2.39
